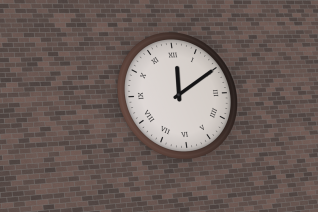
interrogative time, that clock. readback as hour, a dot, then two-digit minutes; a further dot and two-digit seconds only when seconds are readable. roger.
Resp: 12.10
